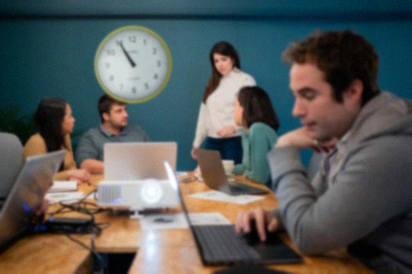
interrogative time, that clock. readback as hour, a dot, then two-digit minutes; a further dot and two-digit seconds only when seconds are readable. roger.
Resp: 10.55
